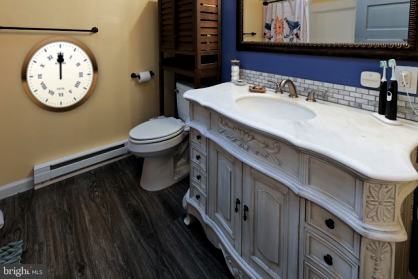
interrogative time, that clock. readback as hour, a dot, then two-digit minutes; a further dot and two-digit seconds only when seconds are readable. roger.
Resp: 12.00
